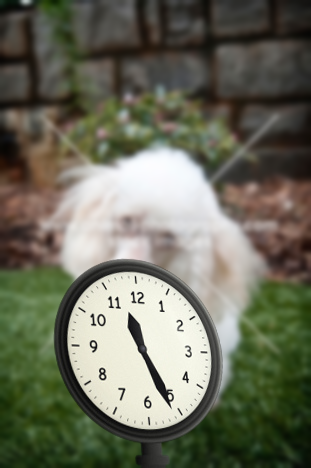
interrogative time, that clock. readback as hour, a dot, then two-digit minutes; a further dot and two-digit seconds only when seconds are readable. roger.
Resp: 11.26
